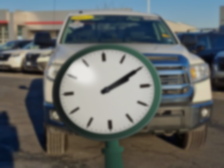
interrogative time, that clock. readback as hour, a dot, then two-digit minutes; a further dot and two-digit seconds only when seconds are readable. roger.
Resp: 2.10
